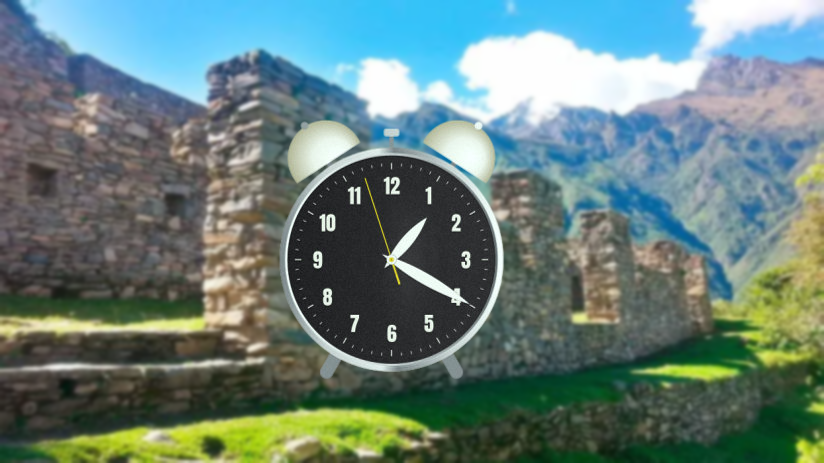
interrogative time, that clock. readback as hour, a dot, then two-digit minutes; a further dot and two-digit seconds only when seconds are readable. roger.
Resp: 1.19.57
